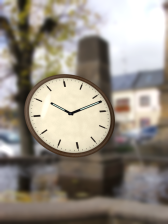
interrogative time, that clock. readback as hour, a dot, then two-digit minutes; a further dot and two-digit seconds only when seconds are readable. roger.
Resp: 10.12
